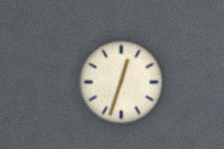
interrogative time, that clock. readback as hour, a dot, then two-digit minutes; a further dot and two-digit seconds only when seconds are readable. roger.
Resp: 12.33
